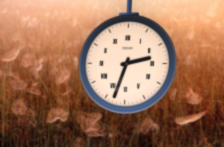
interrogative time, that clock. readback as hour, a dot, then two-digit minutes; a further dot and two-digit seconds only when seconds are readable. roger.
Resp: 2.33
